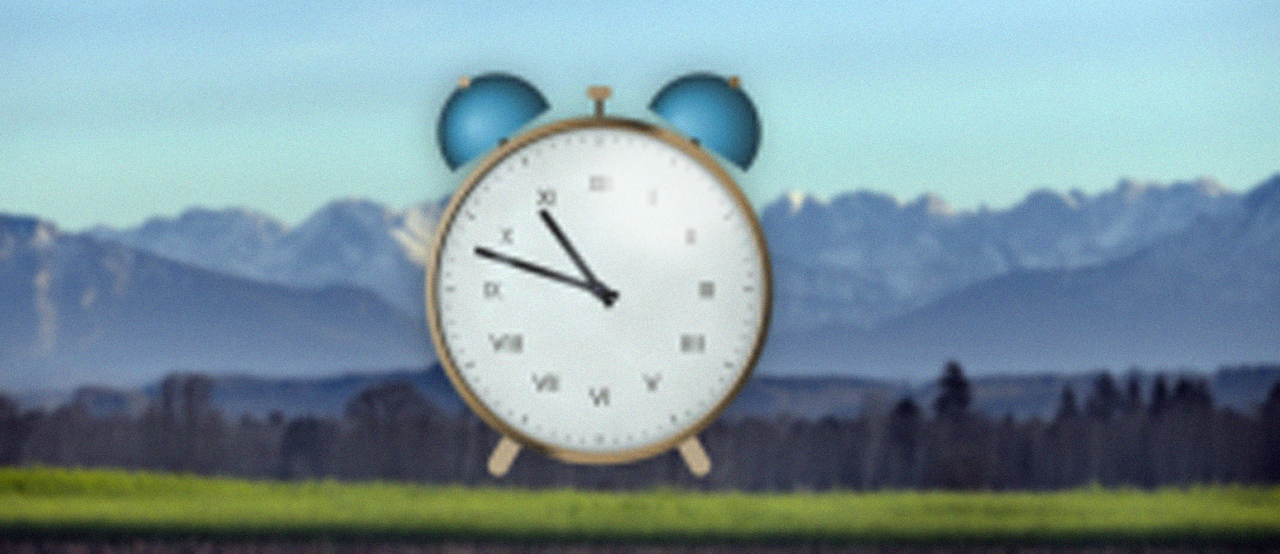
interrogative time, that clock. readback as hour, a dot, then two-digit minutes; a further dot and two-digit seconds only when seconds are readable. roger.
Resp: 10.48
